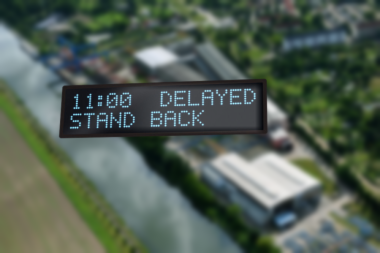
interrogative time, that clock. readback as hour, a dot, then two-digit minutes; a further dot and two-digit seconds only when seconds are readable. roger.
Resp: 11.00
